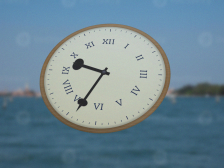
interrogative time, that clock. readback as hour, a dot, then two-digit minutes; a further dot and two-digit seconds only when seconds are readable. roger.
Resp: 9.34
